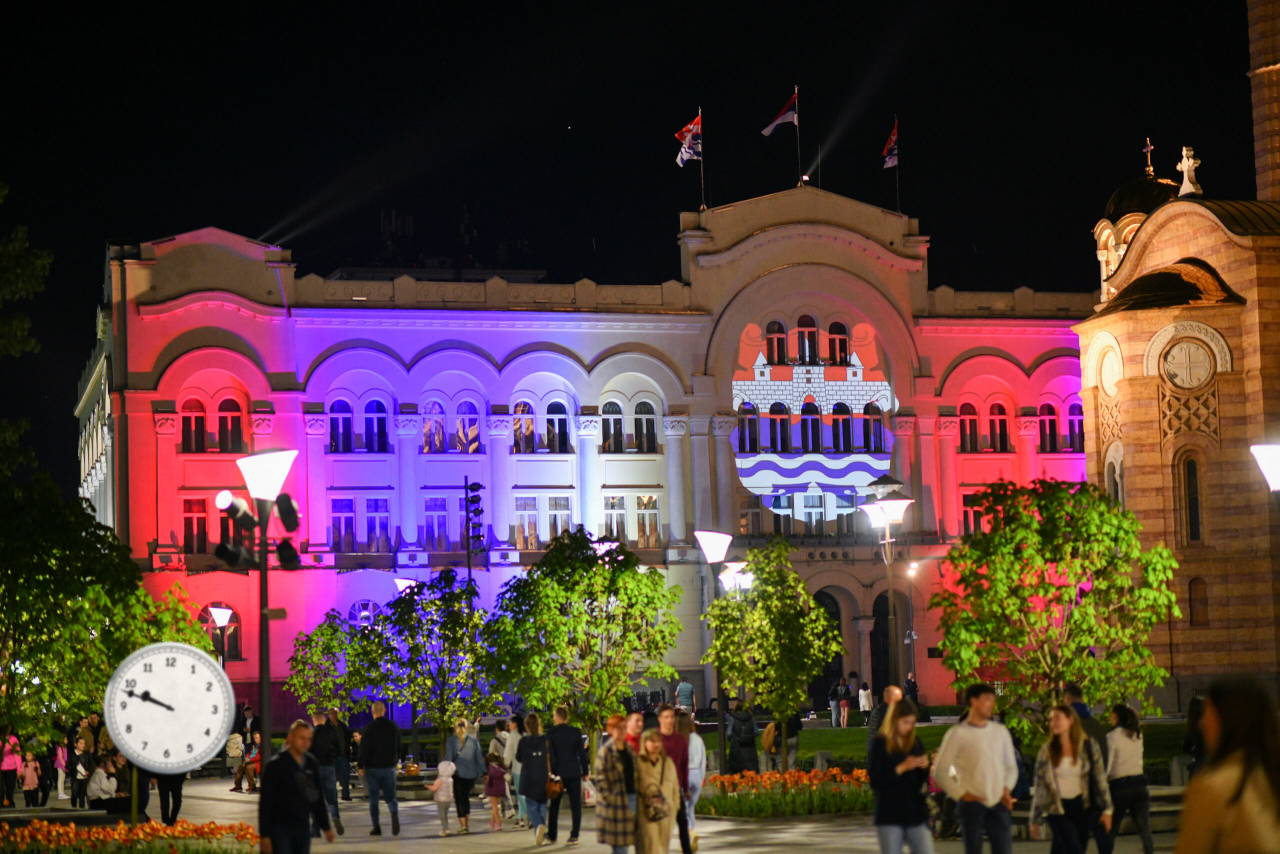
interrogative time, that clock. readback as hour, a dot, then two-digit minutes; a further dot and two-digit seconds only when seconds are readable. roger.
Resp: 9.48
